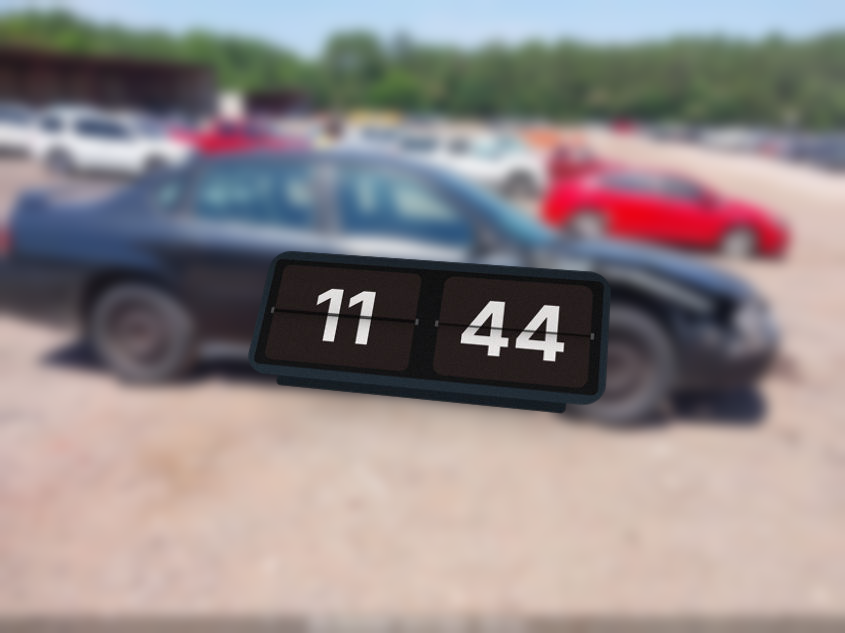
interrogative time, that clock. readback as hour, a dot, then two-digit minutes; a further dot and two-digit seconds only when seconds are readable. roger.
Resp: 11.44
